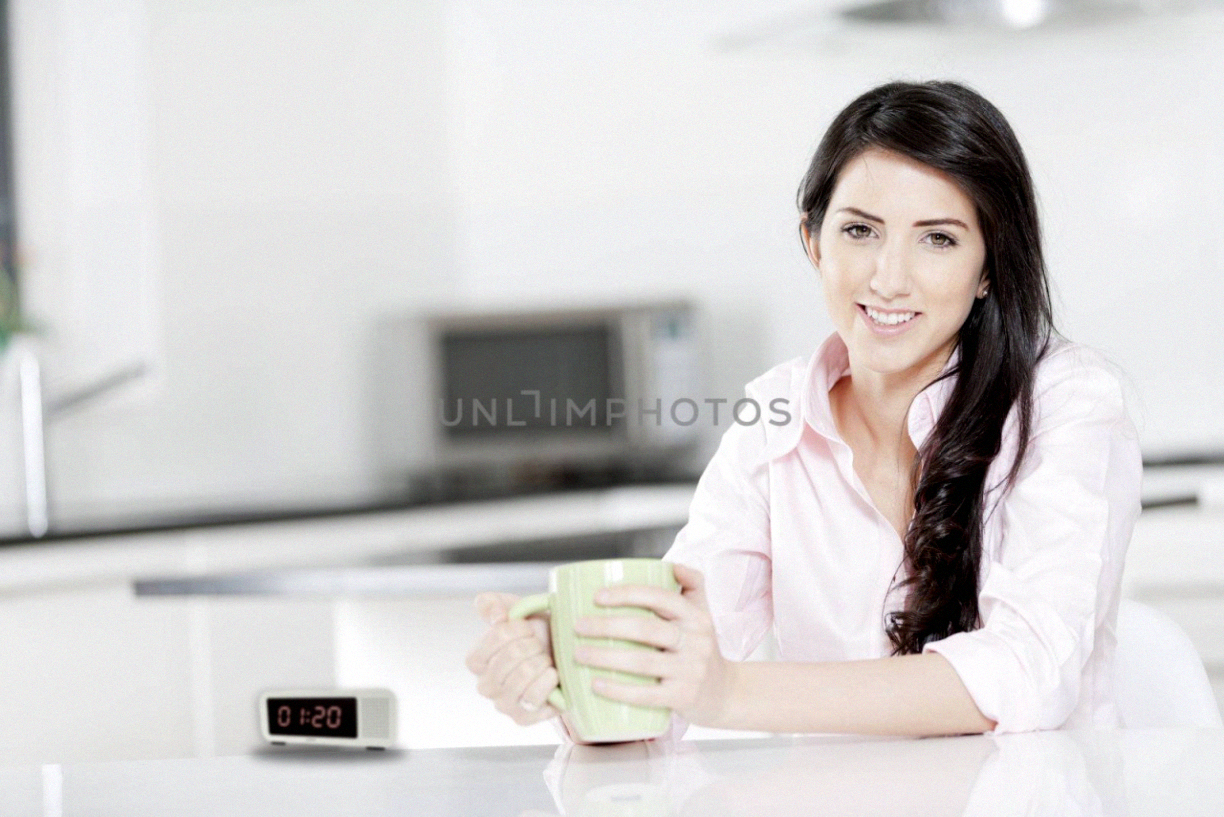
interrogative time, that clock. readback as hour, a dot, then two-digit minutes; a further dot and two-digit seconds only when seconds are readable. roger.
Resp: 1.20
